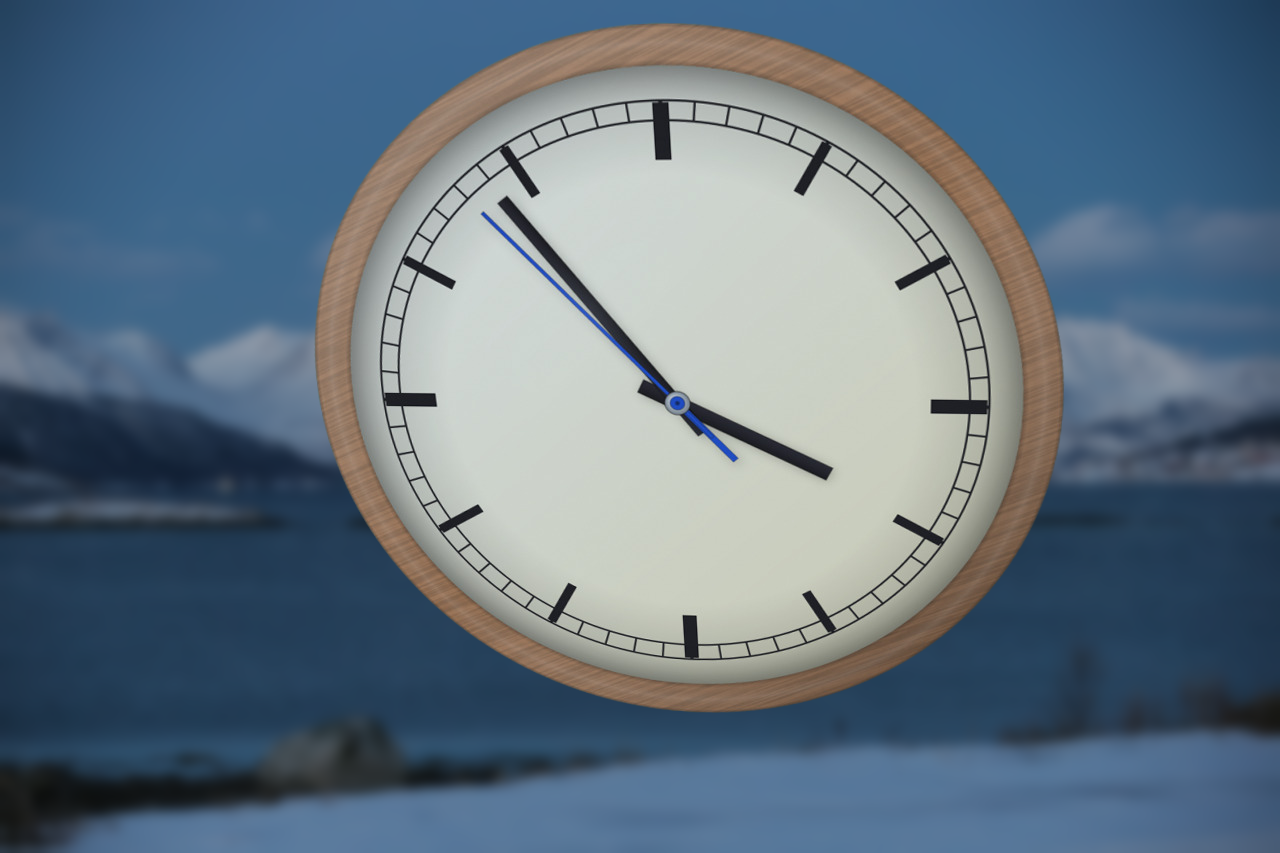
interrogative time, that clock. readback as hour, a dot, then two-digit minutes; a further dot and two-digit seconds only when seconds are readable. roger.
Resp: 3.53.53
